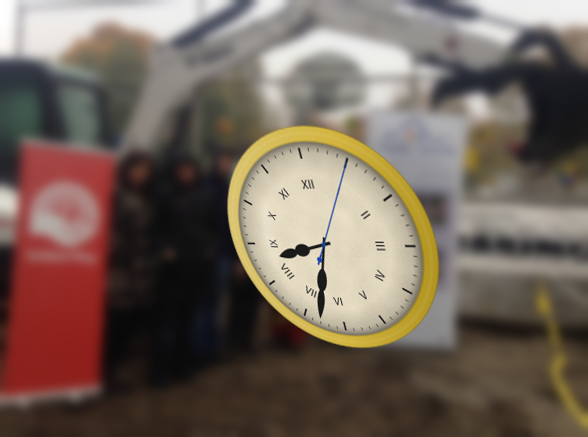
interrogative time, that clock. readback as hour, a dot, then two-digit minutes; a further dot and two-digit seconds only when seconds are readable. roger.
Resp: 8.33.05
